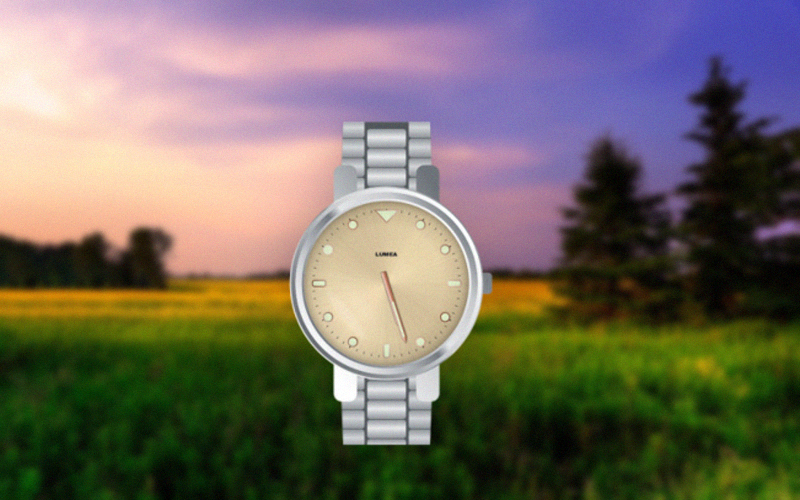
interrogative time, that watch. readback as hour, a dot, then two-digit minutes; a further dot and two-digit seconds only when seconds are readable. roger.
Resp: 5.27
